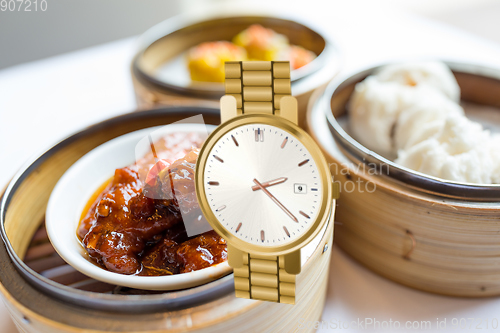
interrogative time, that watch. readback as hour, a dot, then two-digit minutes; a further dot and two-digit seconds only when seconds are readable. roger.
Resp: 2.22
